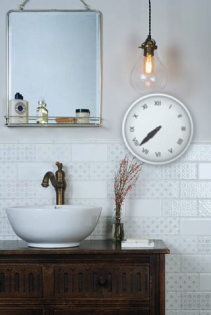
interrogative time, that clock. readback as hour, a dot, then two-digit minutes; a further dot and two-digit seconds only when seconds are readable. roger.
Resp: 7.38
